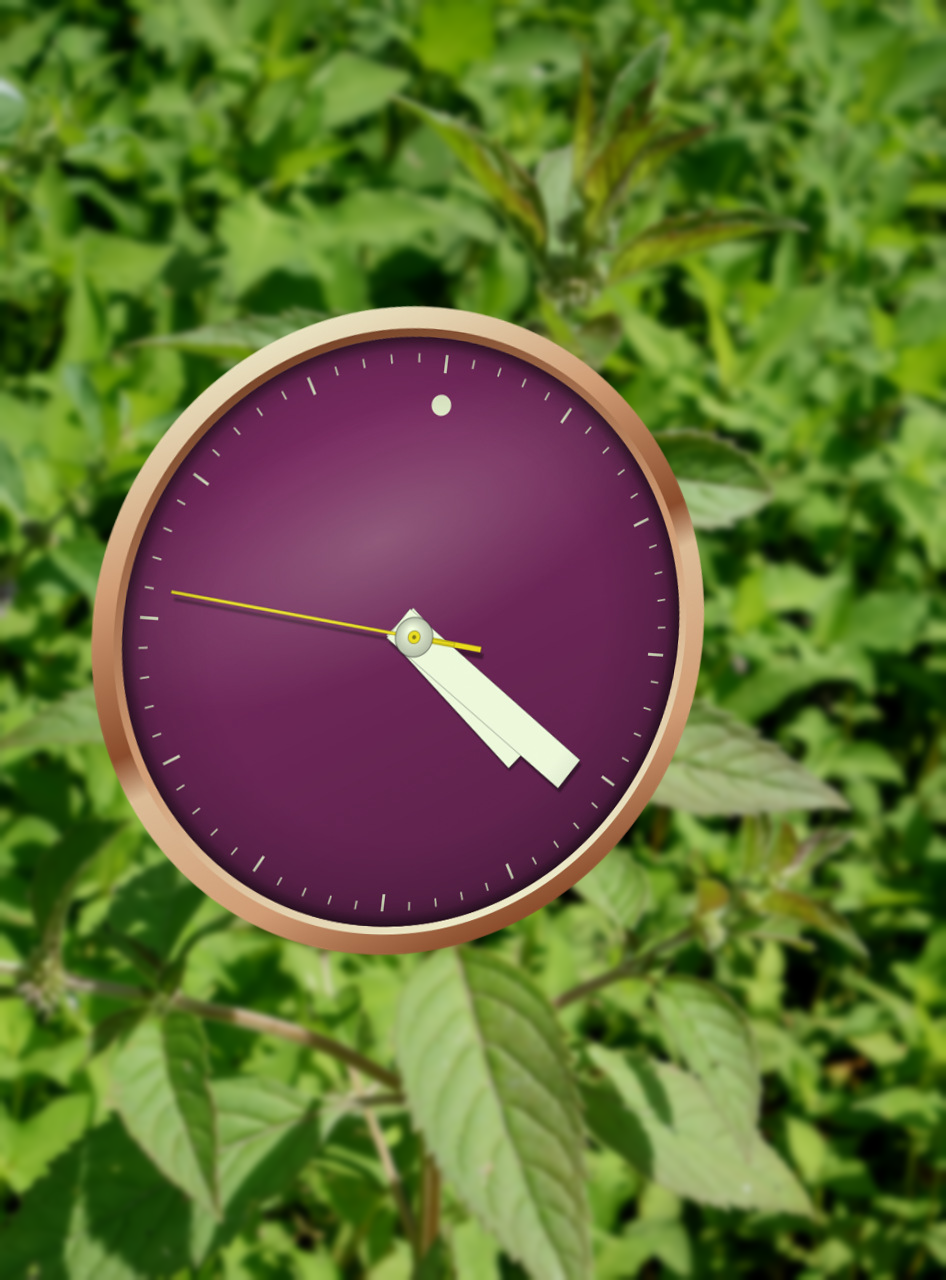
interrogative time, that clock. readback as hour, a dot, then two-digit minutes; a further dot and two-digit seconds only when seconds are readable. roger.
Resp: 4.20.46
